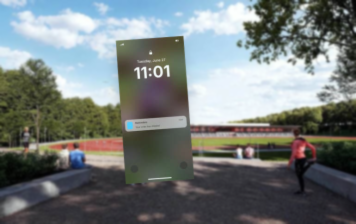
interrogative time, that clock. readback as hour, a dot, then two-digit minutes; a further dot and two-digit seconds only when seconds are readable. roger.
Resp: 11.01
